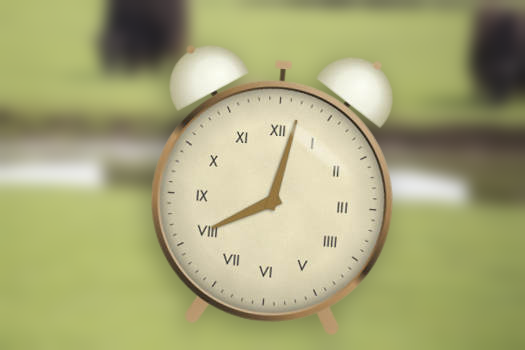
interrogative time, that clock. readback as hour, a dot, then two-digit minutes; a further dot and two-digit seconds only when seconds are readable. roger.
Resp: 8.02
